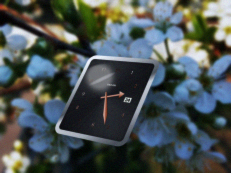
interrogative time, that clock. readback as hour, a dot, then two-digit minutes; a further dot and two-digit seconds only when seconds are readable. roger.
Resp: 2.26
